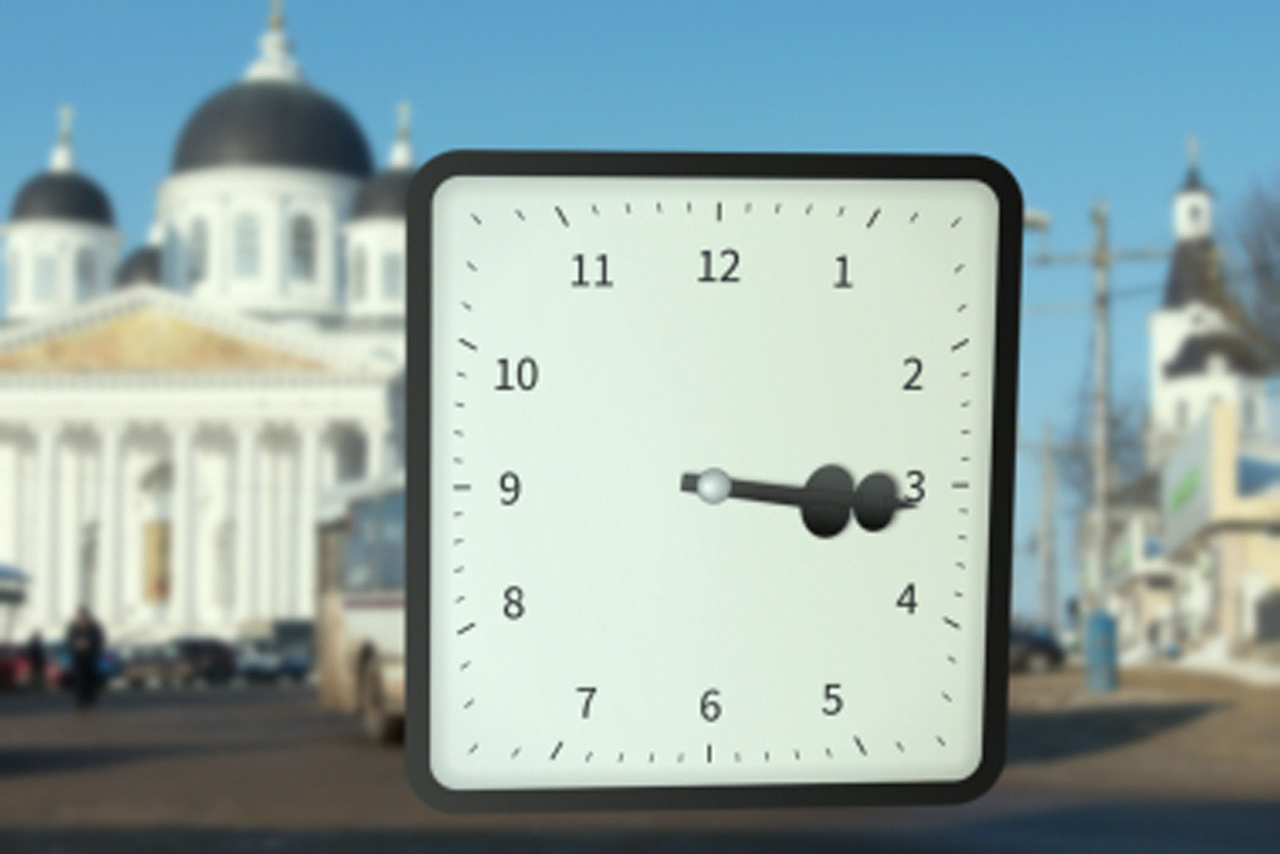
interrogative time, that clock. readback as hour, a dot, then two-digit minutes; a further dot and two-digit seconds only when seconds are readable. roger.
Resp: 3.16
